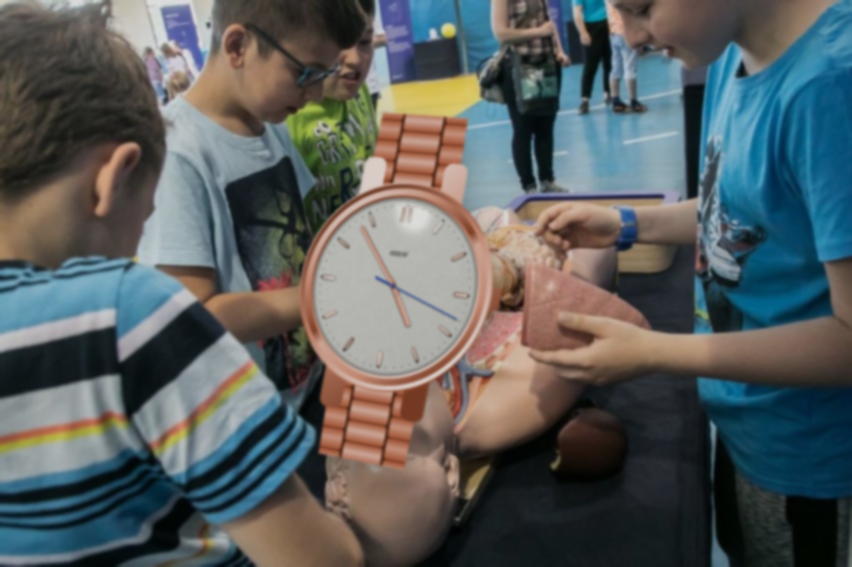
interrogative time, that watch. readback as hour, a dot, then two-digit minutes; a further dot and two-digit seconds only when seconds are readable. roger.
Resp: 4.53.18
